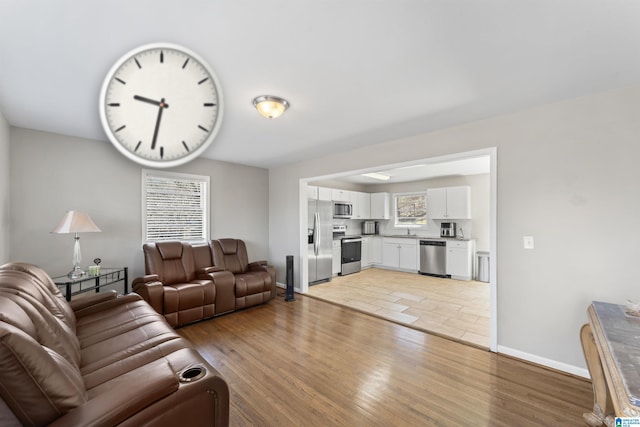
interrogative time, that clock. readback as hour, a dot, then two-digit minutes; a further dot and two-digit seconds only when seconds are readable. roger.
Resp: 9.32
